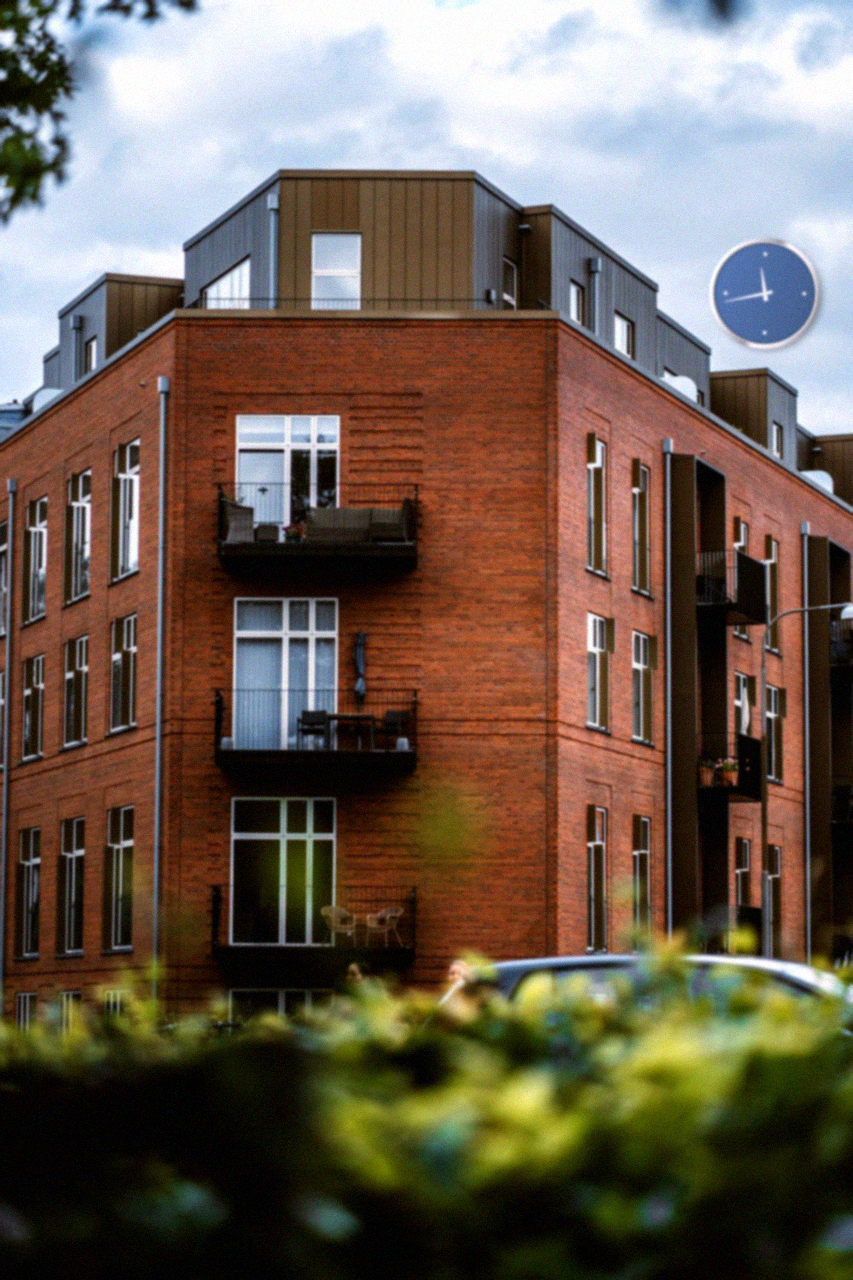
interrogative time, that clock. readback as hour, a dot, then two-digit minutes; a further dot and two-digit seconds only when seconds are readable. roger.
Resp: 11.43
